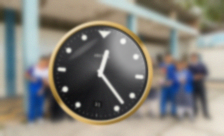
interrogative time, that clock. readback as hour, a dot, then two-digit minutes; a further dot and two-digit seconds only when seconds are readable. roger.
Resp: 12.23
